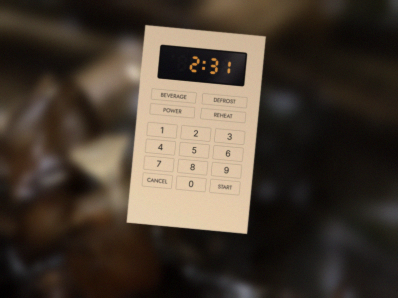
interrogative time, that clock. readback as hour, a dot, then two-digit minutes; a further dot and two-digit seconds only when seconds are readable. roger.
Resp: 2.31
